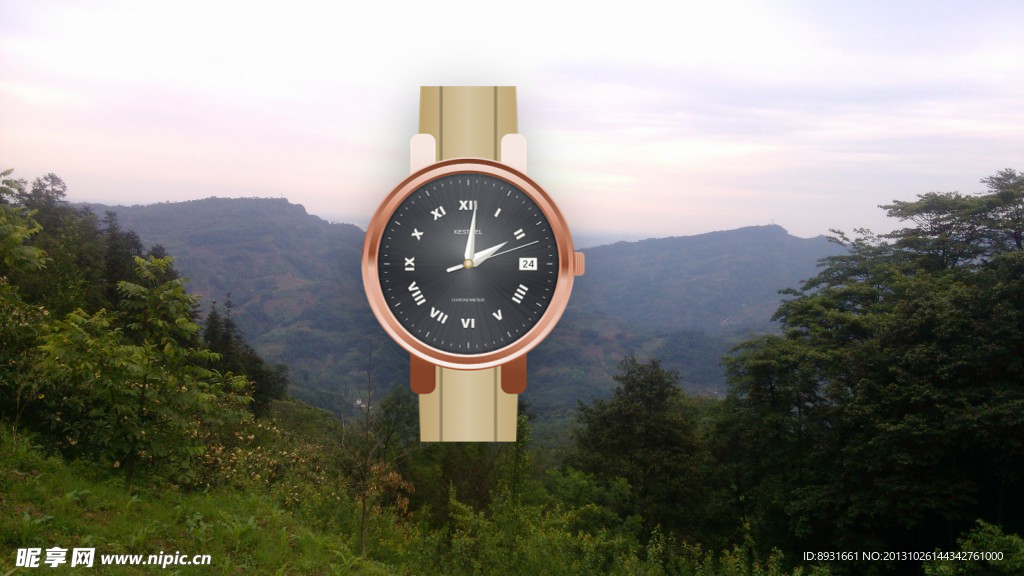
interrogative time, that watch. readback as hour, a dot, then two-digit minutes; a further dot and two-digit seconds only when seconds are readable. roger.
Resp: 2.01.12
